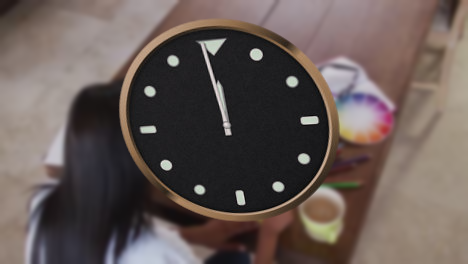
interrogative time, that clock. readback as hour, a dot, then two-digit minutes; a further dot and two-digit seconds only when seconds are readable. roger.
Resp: 11.59
